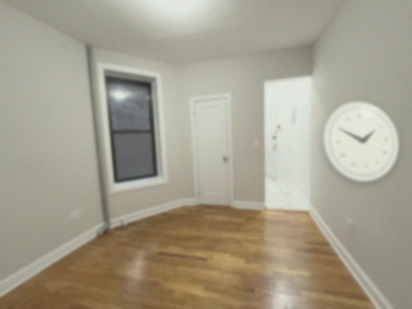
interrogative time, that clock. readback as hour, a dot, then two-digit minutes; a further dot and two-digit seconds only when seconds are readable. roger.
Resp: 1.50
